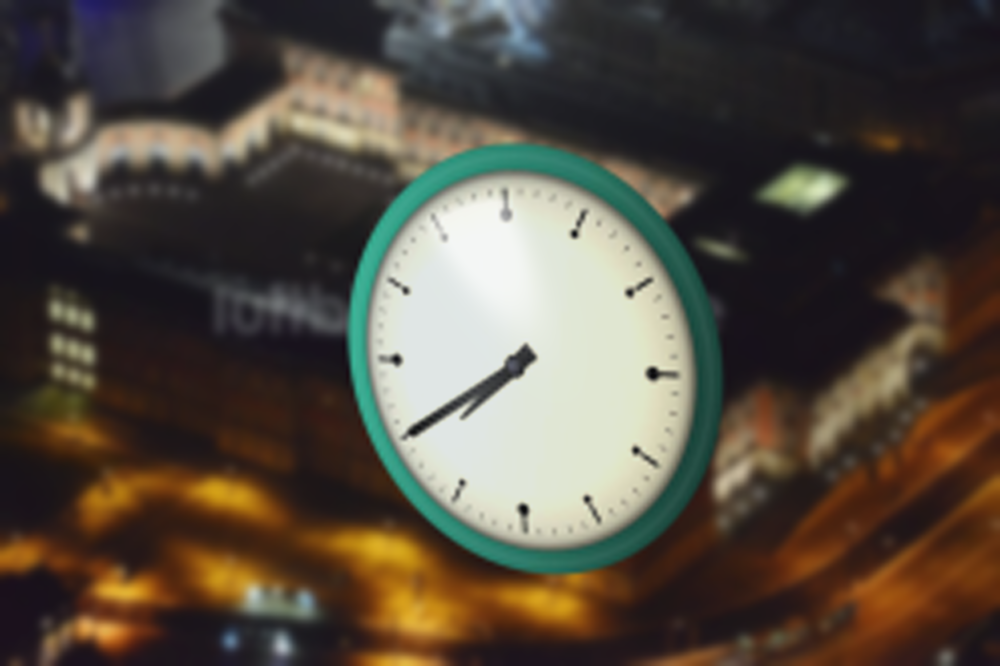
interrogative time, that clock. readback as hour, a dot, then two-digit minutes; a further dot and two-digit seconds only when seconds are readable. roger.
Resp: 7.40
